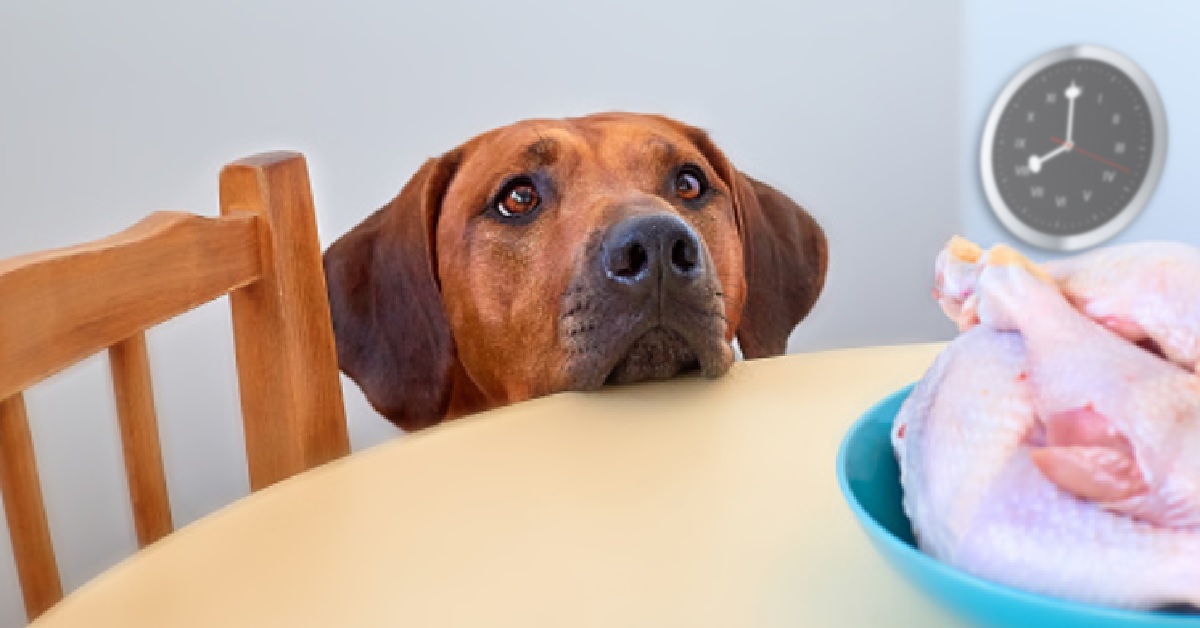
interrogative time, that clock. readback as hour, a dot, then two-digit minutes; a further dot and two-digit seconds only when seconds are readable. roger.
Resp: 7.59.18
